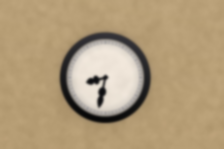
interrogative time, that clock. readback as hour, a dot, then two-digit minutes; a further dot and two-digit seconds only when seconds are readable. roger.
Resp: 8.32
